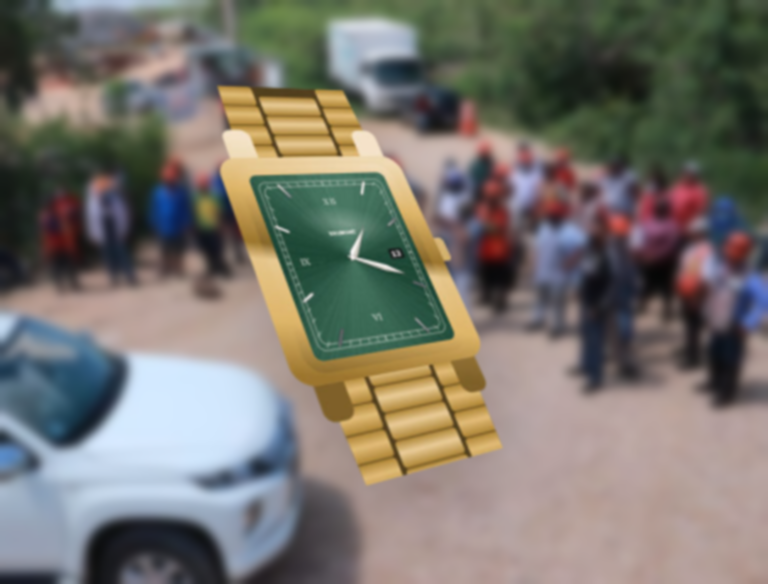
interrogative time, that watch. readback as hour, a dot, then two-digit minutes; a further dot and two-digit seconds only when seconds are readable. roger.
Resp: 1.19
